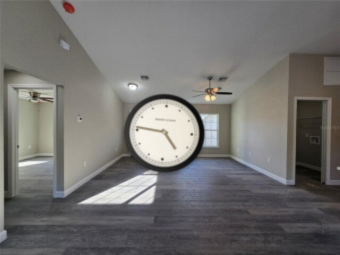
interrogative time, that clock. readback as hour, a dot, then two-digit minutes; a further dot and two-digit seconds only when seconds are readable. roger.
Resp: 4.46
